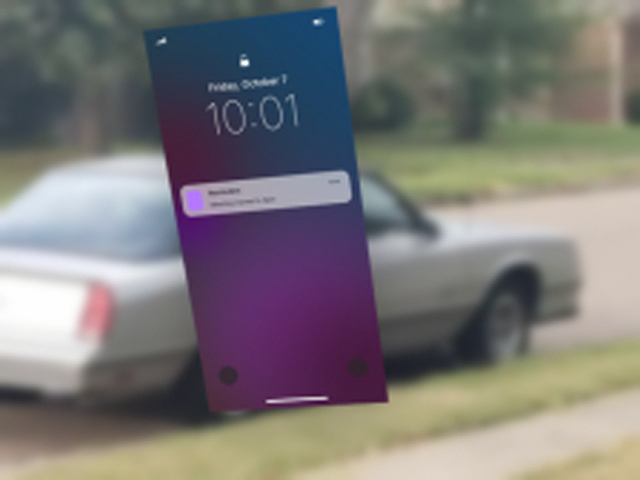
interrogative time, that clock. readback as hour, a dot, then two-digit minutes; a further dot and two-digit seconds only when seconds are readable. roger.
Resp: 10.01
